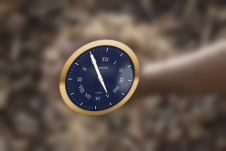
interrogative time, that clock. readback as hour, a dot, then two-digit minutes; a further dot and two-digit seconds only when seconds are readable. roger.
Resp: 4.55
